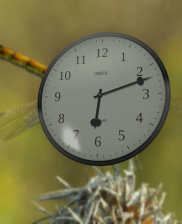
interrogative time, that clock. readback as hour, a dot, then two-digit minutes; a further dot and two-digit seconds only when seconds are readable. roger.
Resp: 6.12
